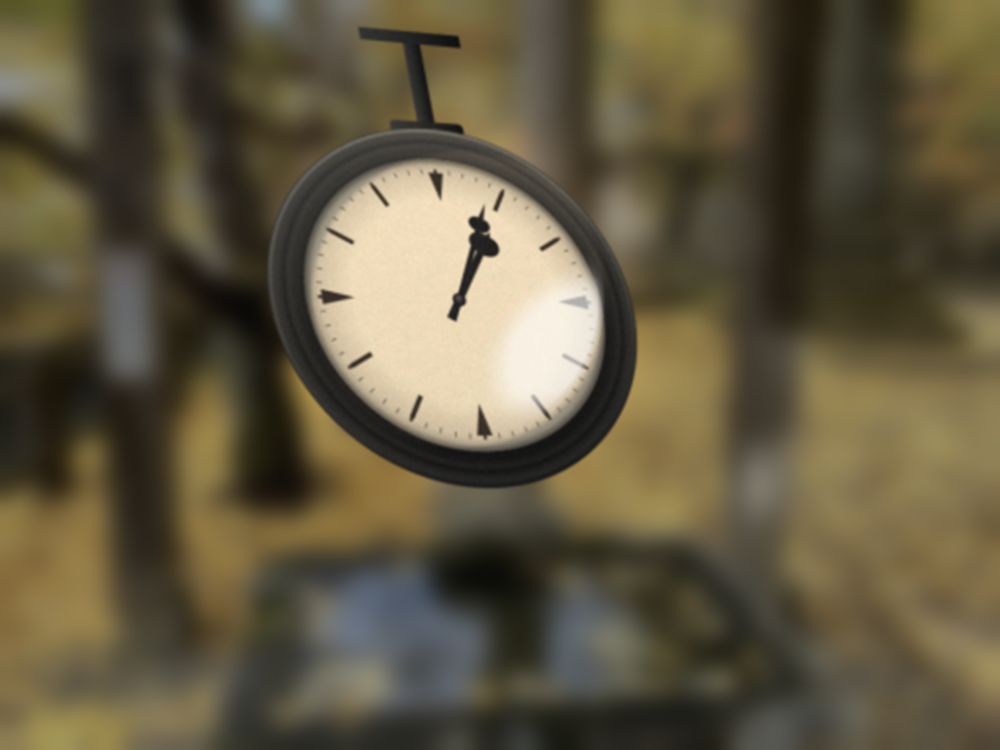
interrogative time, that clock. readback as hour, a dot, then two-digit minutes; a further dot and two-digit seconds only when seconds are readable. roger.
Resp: 1.04
